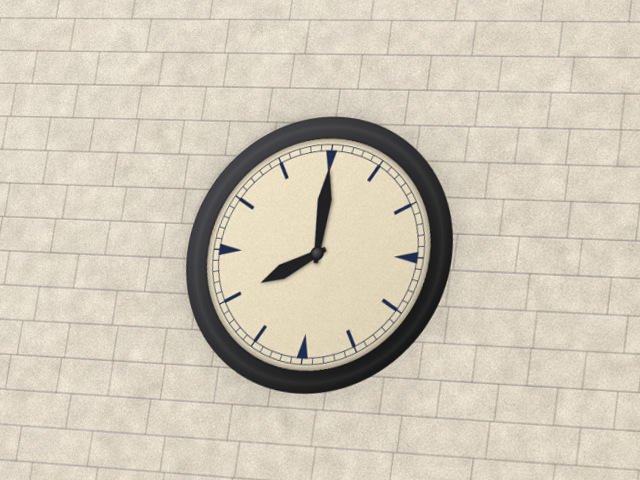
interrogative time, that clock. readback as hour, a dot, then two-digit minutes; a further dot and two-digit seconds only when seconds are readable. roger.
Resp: 8.00
